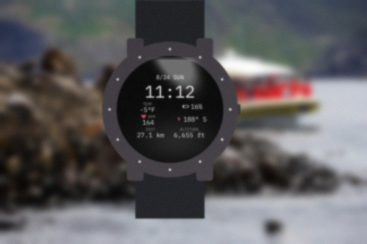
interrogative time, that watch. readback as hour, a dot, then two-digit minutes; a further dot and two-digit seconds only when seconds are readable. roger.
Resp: 11.12
